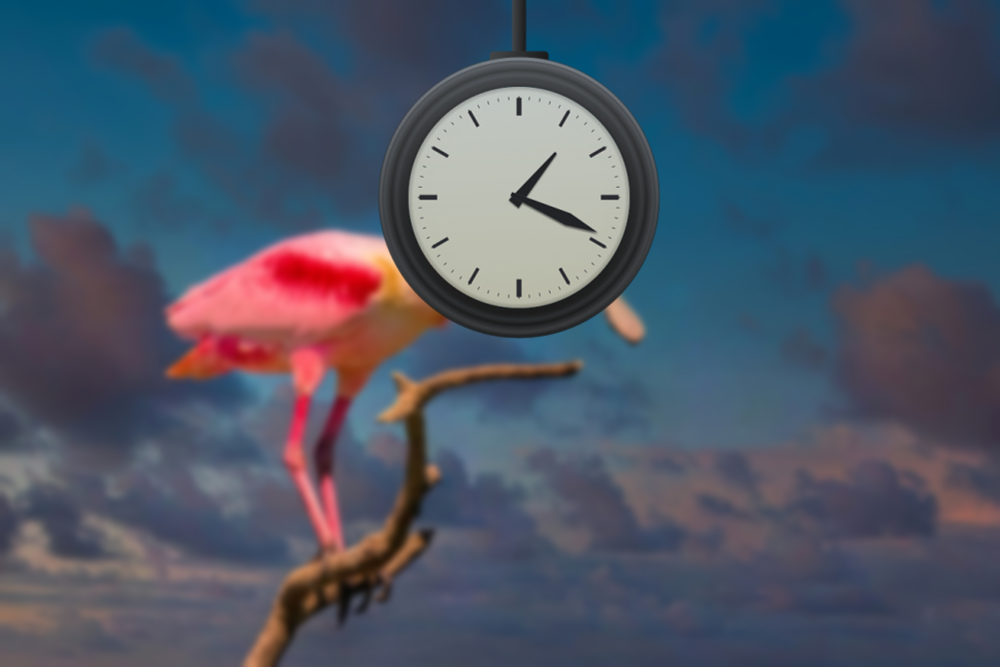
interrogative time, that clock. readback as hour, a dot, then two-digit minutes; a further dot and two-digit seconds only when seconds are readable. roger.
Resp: 1.19
